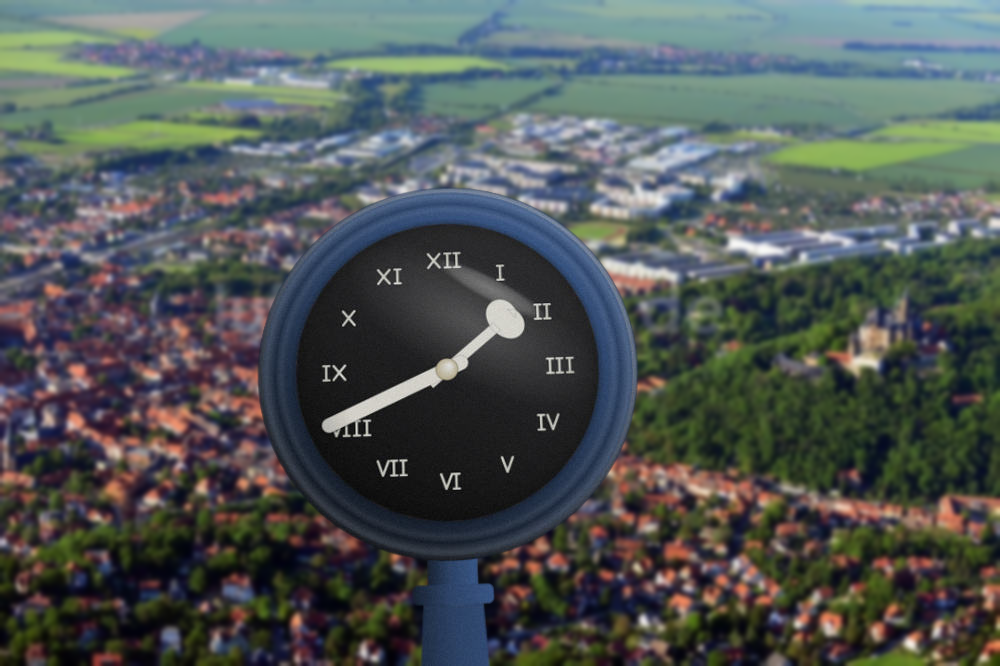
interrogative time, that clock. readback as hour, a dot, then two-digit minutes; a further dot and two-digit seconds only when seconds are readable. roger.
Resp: 1.41
